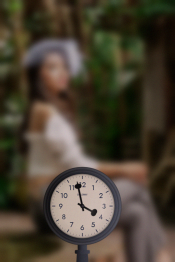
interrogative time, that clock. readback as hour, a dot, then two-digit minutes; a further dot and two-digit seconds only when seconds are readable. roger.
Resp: 3.58
